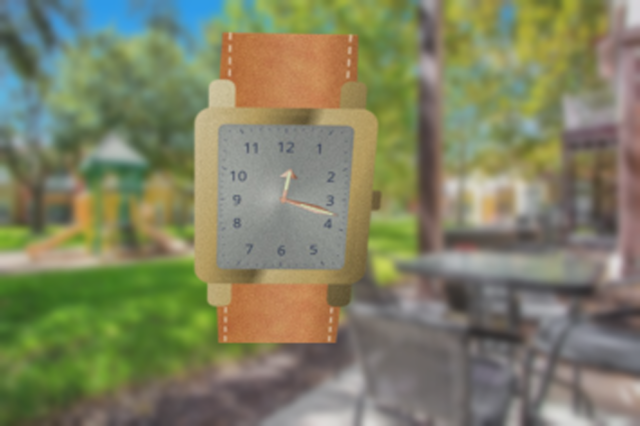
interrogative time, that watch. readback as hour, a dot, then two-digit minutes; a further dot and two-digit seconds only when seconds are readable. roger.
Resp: 12.18
